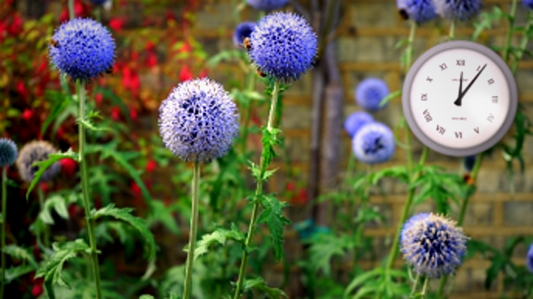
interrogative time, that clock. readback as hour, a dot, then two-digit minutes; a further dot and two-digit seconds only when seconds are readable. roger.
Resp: 12.06
